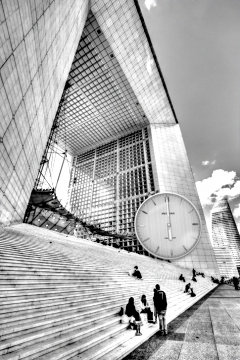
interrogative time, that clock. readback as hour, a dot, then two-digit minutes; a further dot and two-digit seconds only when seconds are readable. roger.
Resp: 6.00
